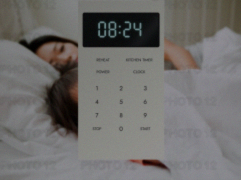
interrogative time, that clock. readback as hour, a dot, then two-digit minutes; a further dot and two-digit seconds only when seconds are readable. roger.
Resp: 8.24
